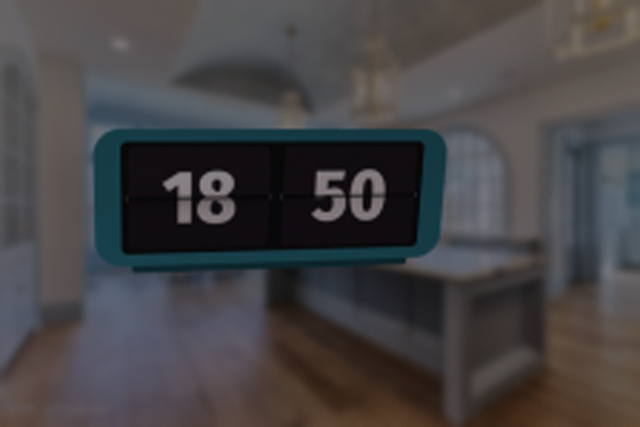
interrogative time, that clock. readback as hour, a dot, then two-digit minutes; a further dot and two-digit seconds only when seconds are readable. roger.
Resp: 18.50
